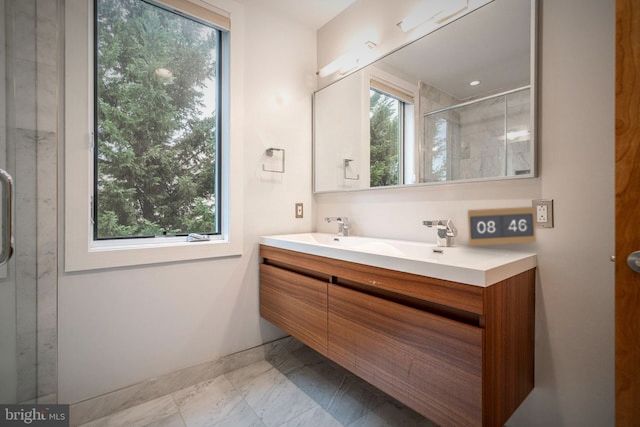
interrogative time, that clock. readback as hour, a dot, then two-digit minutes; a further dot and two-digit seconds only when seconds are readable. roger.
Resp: 8.46
